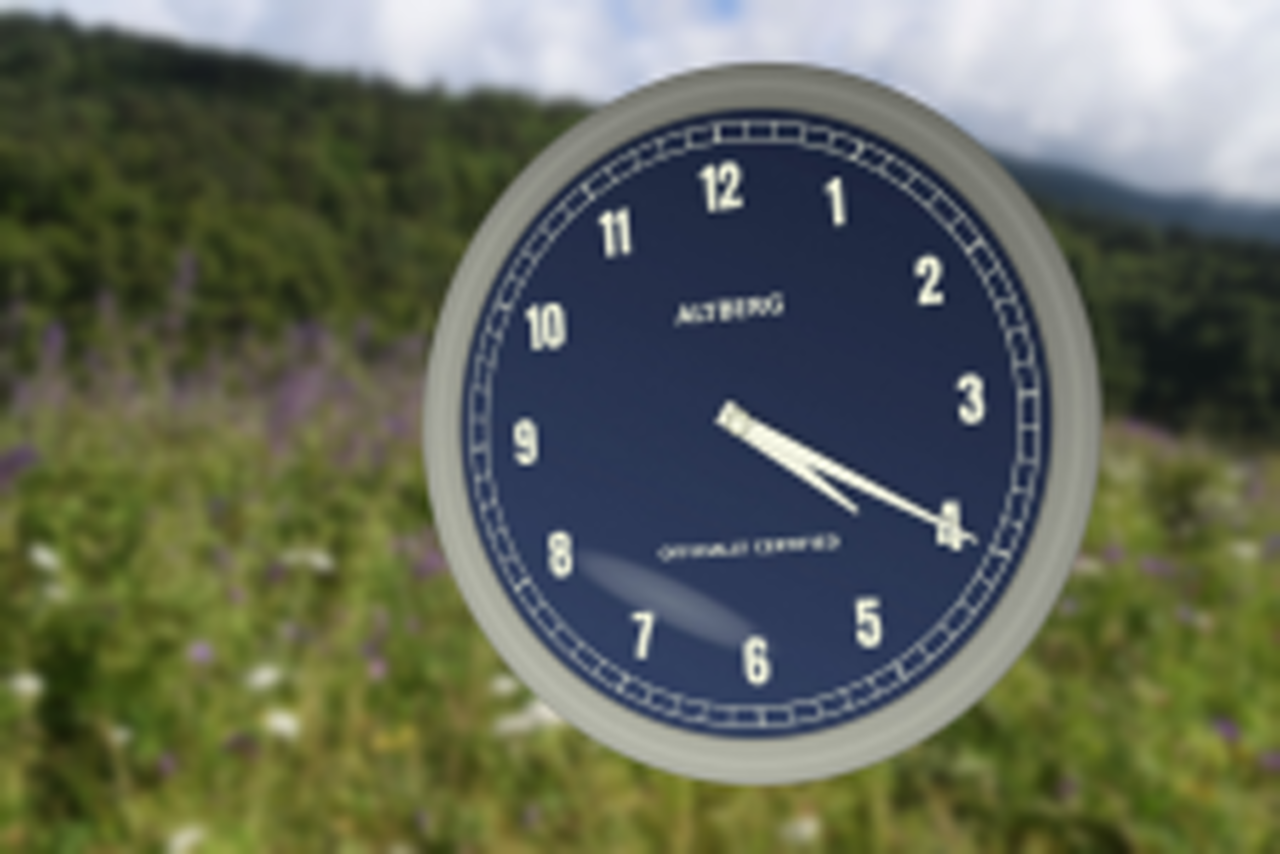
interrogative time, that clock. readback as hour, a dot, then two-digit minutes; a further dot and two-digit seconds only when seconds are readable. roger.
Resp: 4.20
